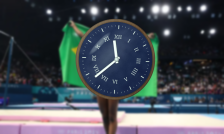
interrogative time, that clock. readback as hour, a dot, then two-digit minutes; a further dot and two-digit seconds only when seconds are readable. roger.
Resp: 11.38
